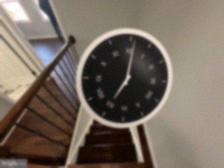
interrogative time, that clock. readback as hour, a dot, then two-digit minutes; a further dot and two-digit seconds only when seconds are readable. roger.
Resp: 7.01
